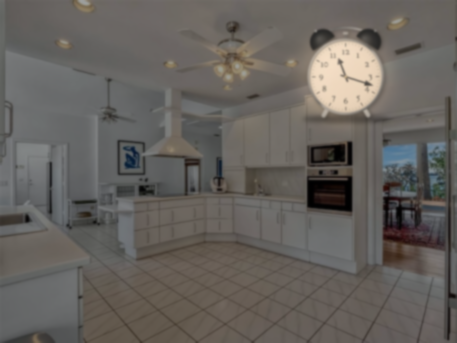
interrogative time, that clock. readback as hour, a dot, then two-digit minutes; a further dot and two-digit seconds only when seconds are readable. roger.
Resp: 11.18
